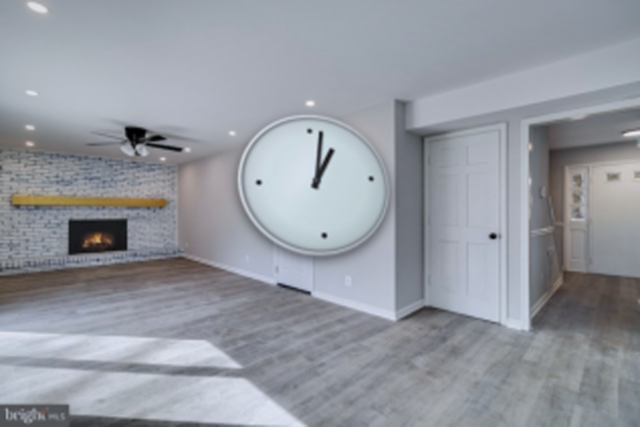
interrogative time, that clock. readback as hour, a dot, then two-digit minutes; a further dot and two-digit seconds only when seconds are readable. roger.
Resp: 1.02
